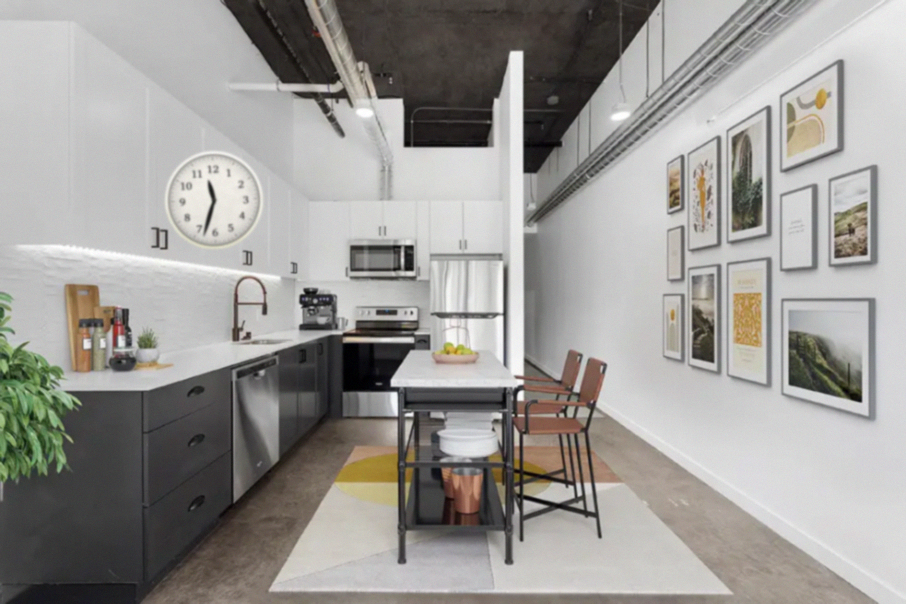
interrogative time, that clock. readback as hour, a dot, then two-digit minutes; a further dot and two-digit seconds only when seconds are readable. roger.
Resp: 11.33
